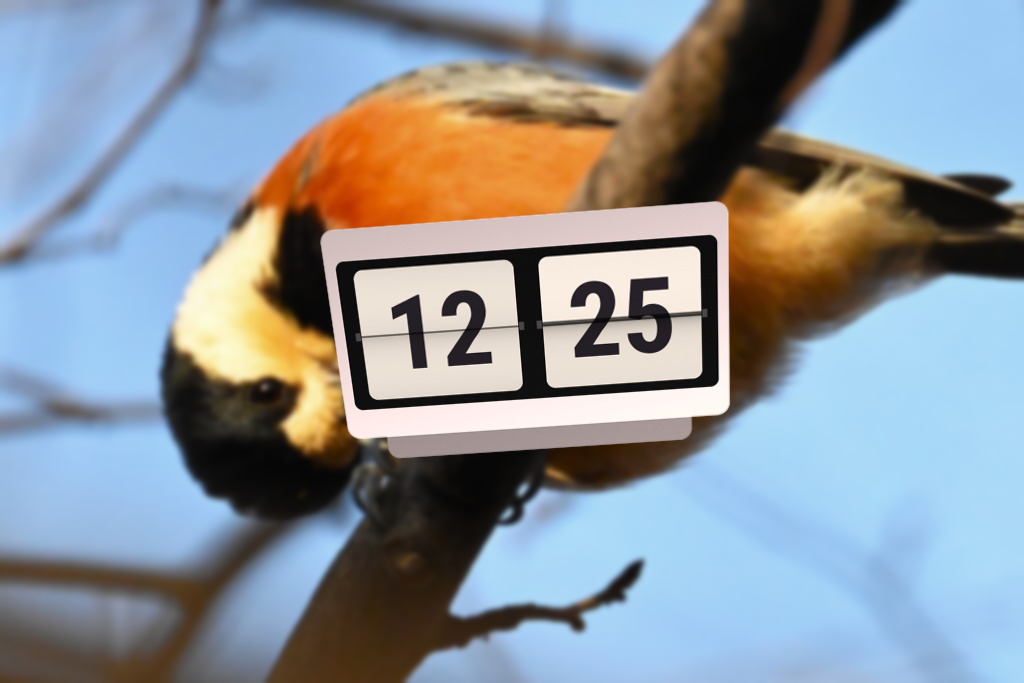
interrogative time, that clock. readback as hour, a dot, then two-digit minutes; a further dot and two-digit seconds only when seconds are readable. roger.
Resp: 12.25
